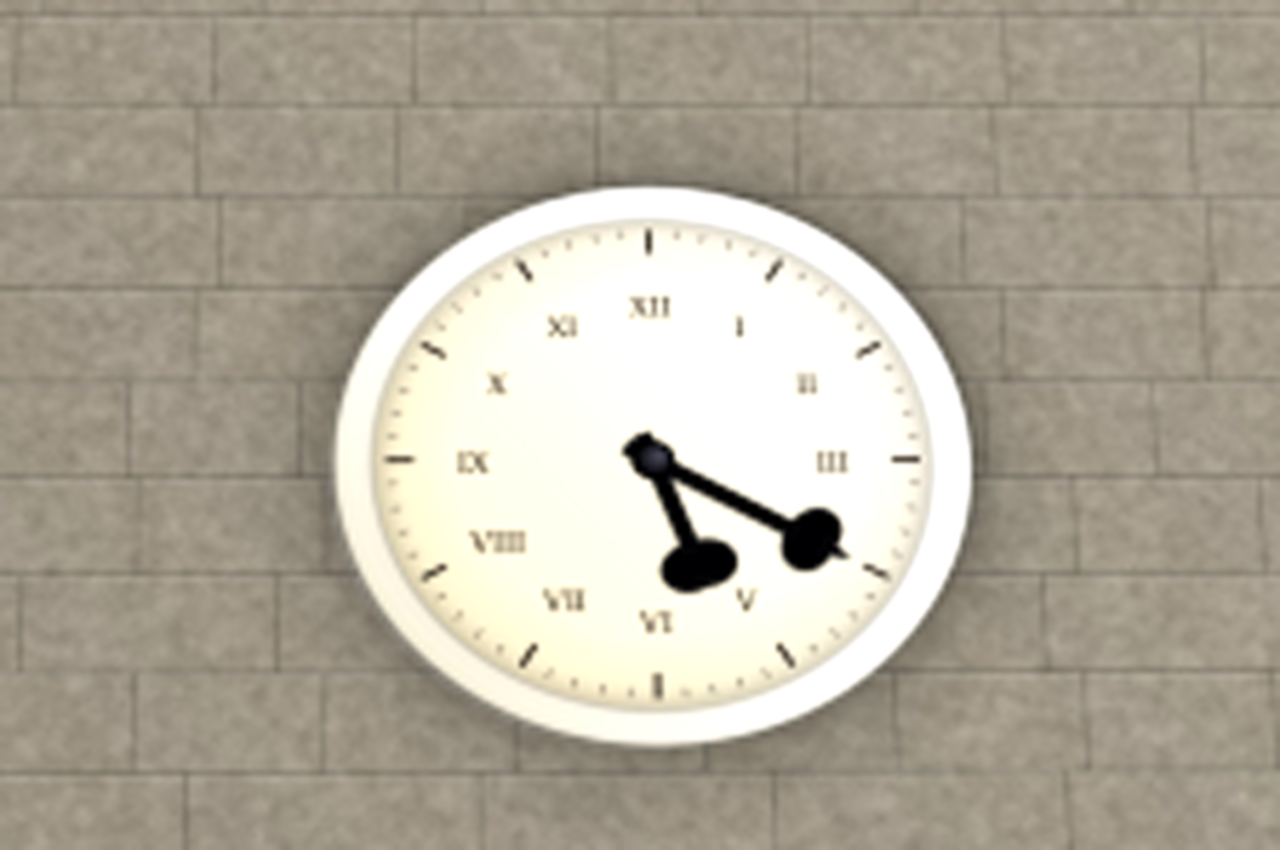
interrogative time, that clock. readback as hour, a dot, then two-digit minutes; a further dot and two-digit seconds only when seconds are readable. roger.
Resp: 5.20
